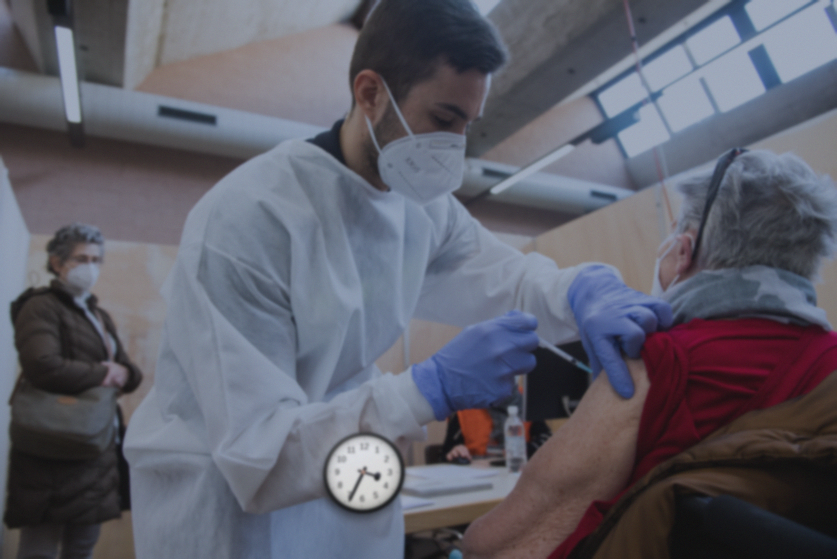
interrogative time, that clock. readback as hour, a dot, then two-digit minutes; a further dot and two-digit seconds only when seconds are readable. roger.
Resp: 3.34
